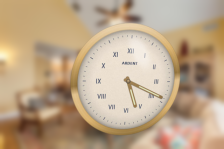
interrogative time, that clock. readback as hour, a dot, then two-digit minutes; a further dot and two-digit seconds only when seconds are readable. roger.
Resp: 5.19
